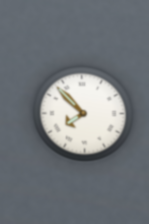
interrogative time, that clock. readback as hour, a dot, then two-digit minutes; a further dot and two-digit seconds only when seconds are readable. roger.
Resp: 7.53
